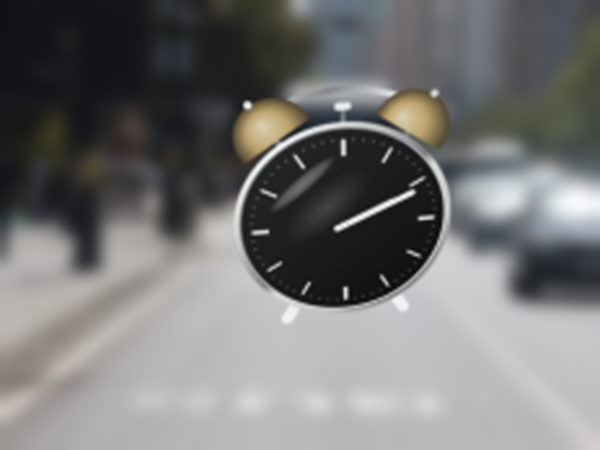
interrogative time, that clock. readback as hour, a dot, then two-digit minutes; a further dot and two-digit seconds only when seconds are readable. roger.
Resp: 2.11
